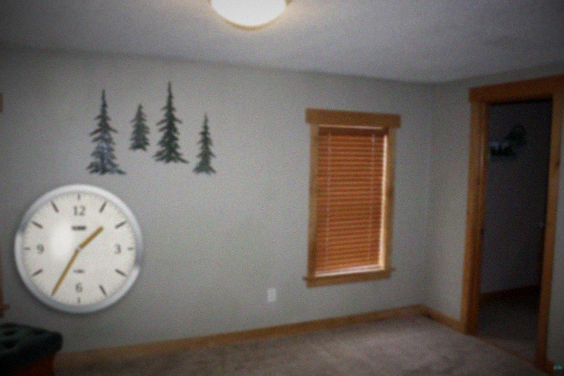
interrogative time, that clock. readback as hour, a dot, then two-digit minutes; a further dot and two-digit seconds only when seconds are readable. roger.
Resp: 1.35
